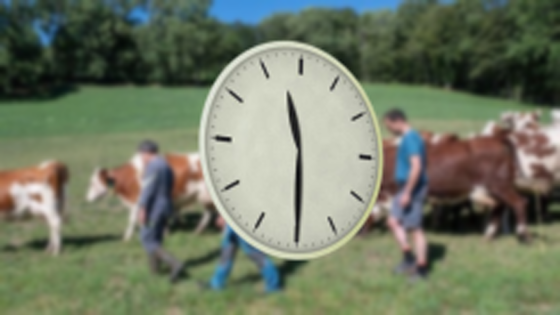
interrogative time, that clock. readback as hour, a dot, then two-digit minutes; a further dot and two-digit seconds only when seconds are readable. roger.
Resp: 11.30
